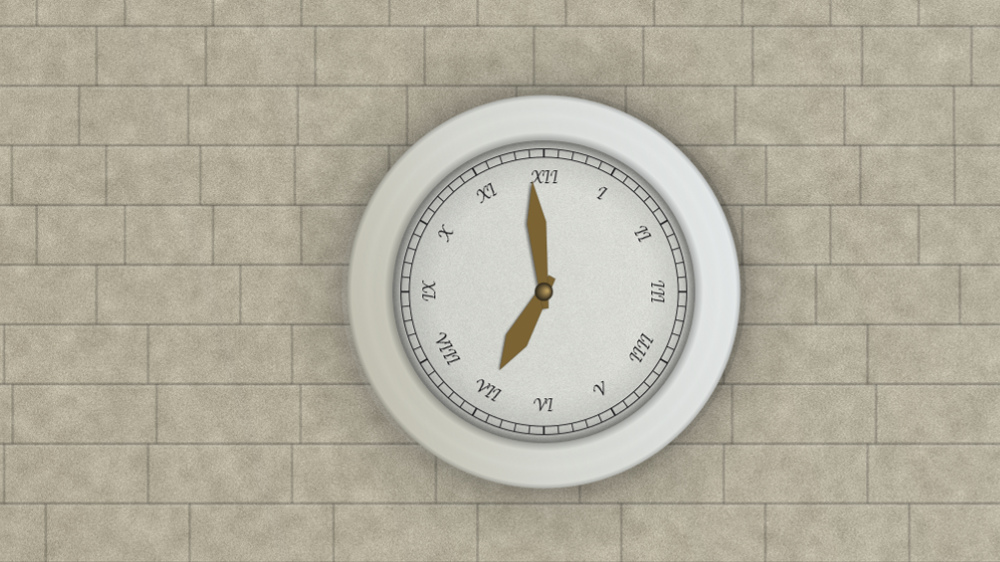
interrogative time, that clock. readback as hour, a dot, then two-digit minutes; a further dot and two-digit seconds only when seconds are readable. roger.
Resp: 6.59
